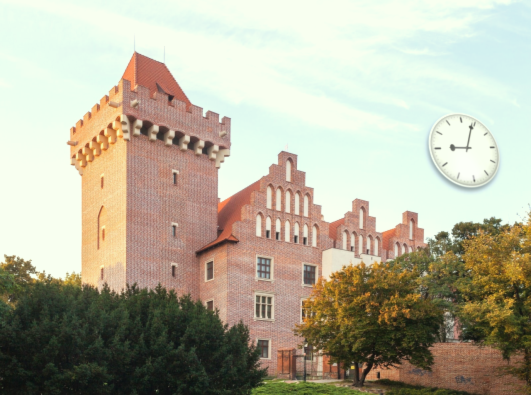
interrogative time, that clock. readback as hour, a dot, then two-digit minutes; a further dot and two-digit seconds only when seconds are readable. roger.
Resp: 9.04
